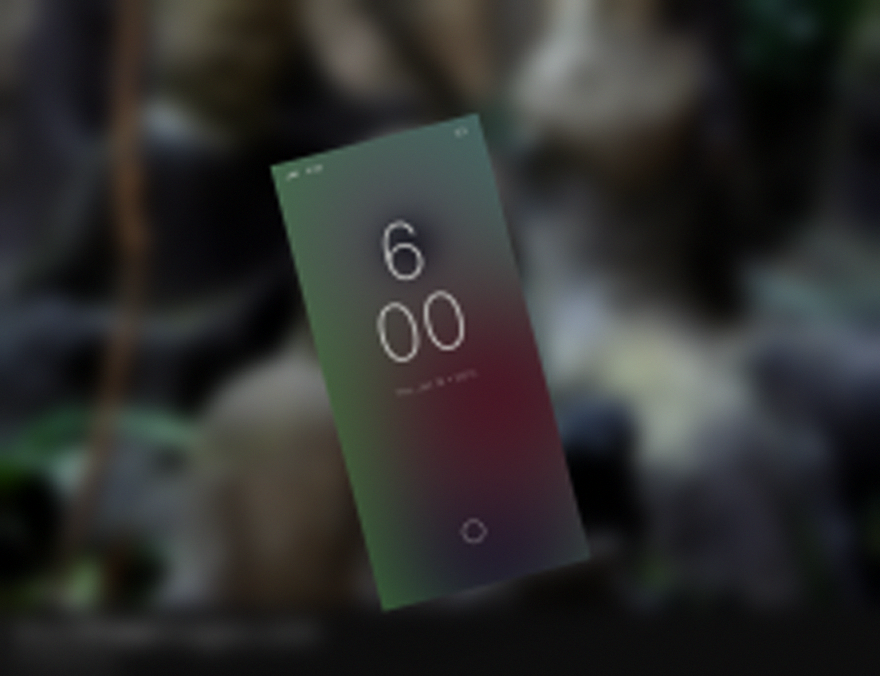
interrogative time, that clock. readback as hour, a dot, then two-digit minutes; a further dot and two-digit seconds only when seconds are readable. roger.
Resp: 6.00
